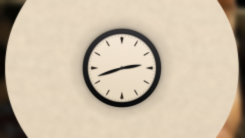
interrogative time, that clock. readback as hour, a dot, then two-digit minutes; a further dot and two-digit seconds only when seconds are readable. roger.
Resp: 2.42
